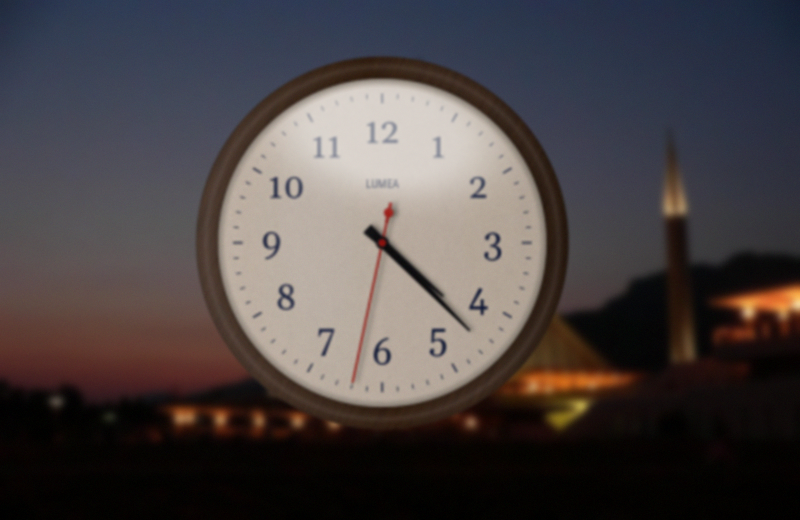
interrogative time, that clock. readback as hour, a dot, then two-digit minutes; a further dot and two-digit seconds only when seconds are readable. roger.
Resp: 4.22.32
